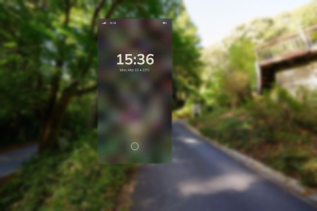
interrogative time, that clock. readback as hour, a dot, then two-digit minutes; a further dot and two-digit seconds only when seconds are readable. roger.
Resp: 15.36
